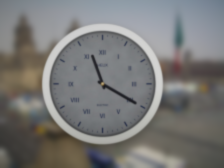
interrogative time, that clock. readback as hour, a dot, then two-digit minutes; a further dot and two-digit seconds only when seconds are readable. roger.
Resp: 11.20
